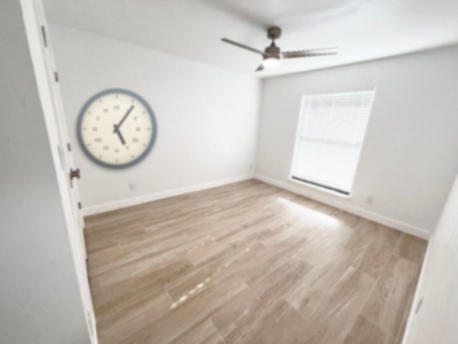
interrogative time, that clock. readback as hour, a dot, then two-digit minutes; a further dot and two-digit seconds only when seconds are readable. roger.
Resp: 5.06
